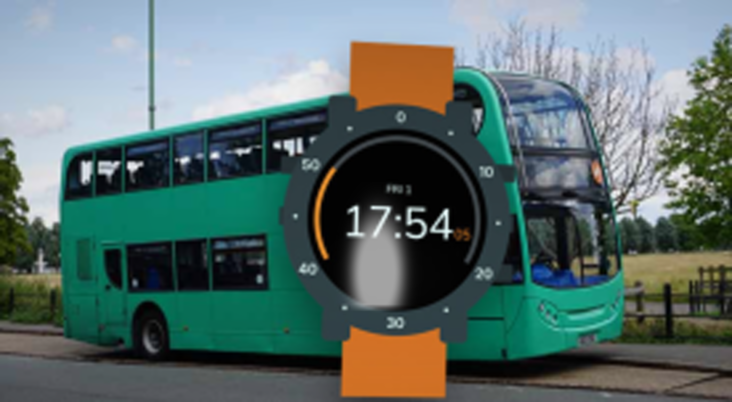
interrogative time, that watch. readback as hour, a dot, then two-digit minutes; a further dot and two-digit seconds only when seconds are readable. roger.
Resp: 17.54
